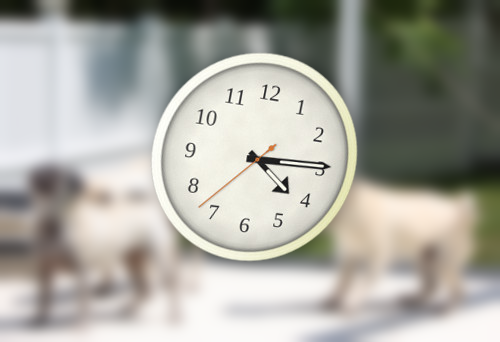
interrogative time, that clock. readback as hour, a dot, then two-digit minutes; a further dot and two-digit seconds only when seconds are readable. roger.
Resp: 4.14.37
